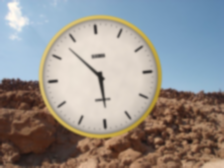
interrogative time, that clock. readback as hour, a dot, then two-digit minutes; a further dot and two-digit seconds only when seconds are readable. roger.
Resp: 5.53
